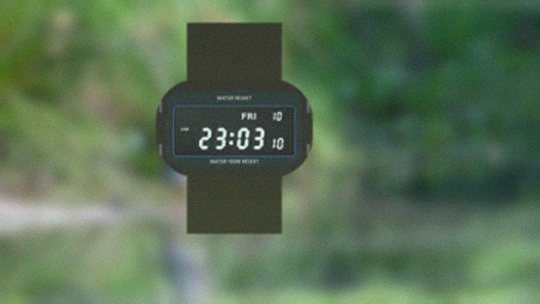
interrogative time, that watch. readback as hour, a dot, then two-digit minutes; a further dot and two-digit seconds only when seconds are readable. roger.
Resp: 23.03.10
